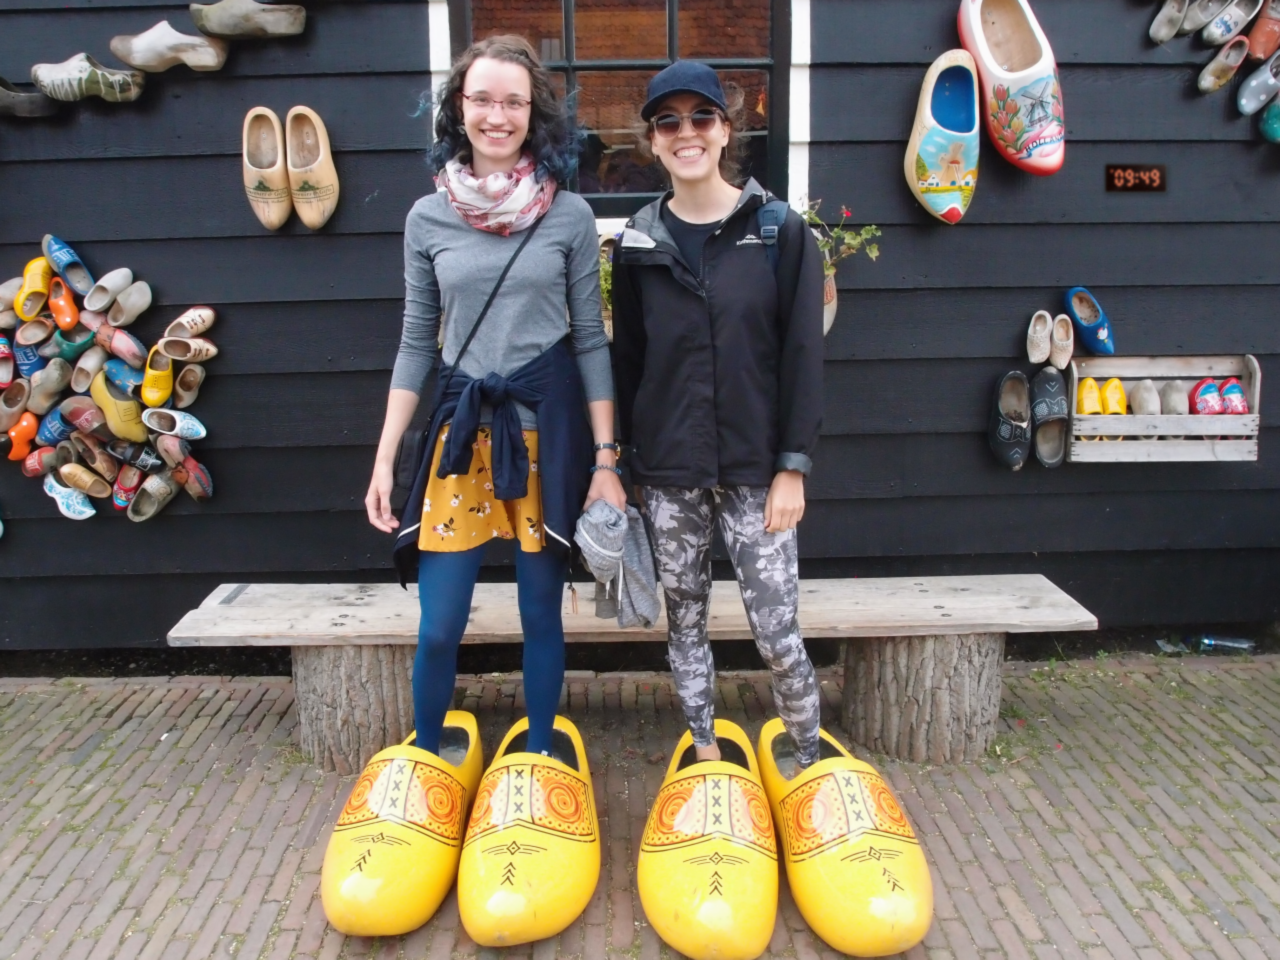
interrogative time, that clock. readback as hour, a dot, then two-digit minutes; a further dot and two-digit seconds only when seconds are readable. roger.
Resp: 9.49
